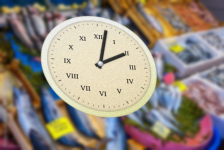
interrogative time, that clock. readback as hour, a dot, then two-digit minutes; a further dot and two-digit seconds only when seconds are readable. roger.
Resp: 2.02
